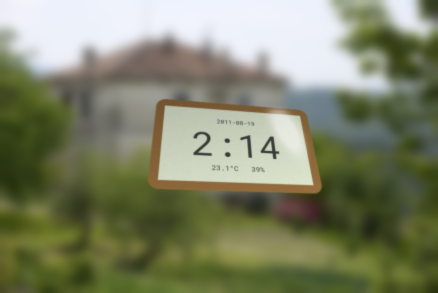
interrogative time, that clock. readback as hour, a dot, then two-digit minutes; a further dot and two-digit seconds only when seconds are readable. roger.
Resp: 2.14
